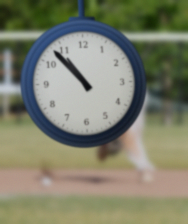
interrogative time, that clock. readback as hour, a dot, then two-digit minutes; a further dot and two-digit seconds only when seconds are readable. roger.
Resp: 10.53
